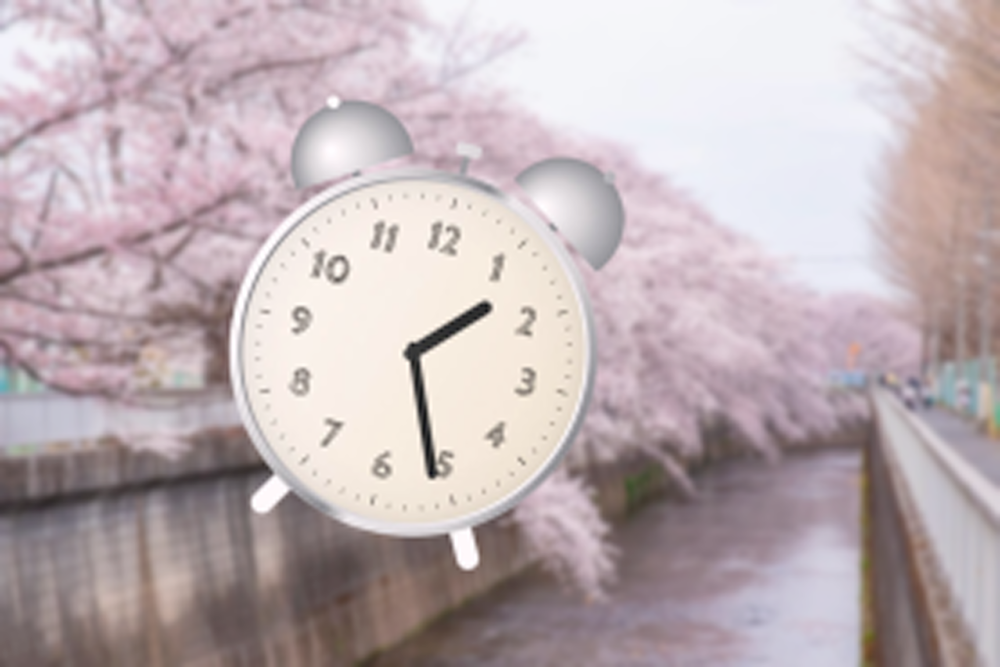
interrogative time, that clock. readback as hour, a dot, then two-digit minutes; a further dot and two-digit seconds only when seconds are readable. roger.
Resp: 1.26
